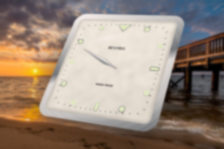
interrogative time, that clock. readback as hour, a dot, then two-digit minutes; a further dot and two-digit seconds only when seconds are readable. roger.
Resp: 9.49
